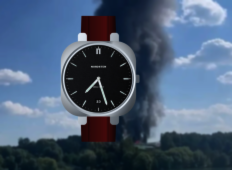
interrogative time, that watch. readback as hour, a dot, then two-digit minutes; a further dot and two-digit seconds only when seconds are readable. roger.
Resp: 7.27
